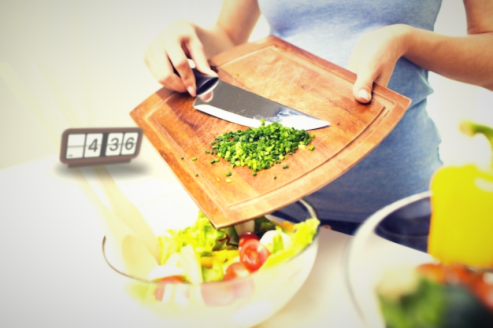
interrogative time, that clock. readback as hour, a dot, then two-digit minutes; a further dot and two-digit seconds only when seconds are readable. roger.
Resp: 4.36
